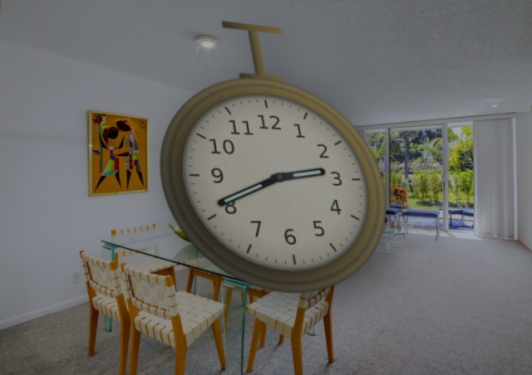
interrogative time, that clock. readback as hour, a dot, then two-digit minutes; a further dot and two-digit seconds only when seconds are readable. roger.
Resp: 2.41
